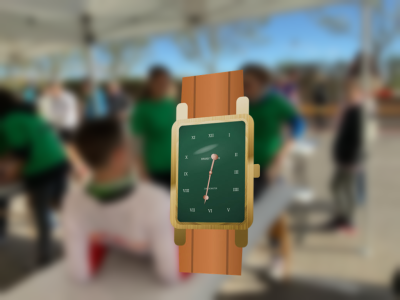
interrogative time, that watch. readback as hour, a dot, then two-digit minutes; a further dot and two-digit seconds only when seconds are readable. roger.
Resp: 12.32
